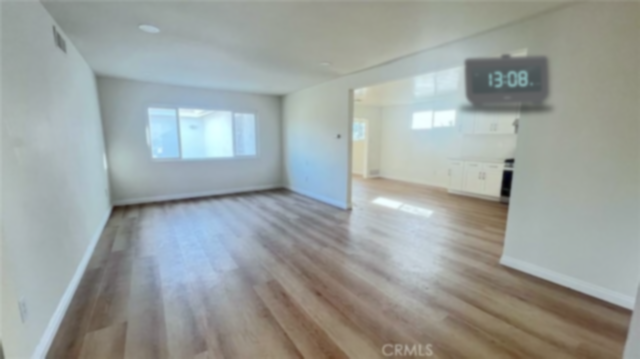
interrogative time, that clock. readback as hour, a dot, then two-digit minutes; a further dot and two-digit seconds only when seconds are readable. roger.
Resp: 13.08
